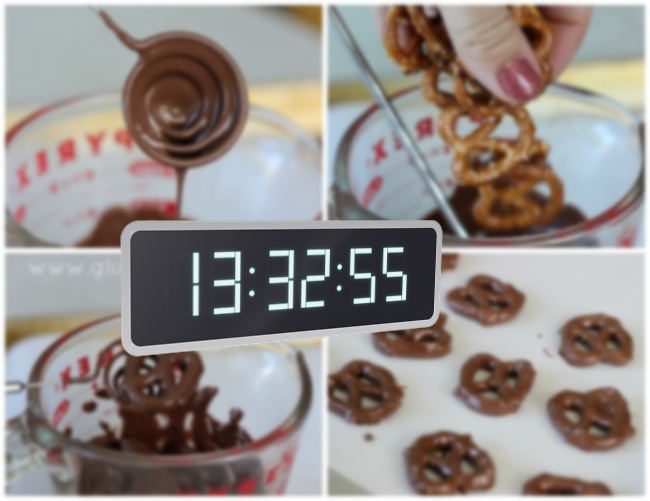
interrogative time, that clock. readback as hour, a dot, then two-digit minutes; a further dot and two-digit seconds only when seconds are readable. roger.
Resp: 13.32.55
